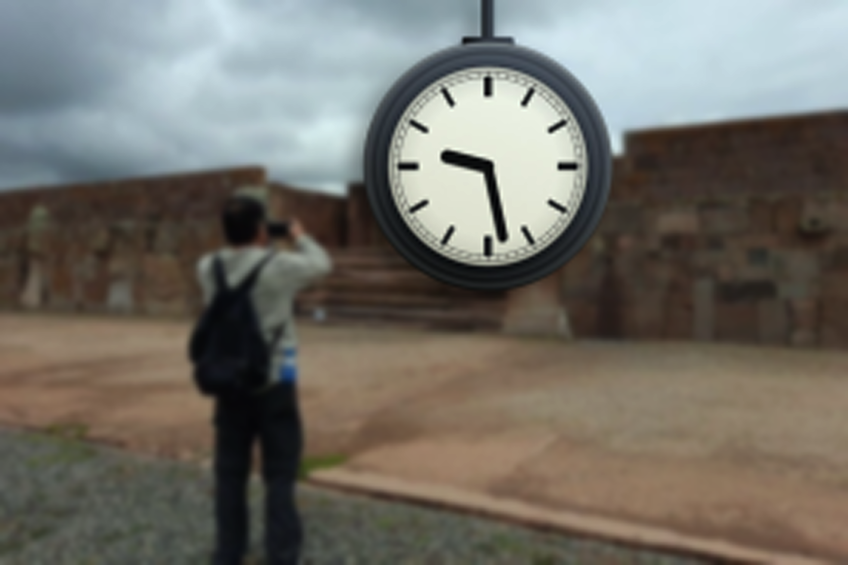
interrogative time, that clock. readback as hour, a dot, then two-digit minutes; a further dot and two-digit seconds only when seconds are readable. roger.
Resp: 9.28
